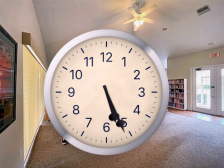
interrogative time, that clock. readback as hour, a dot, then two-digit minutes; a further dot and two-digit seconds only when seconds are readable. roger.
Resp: 5.26
